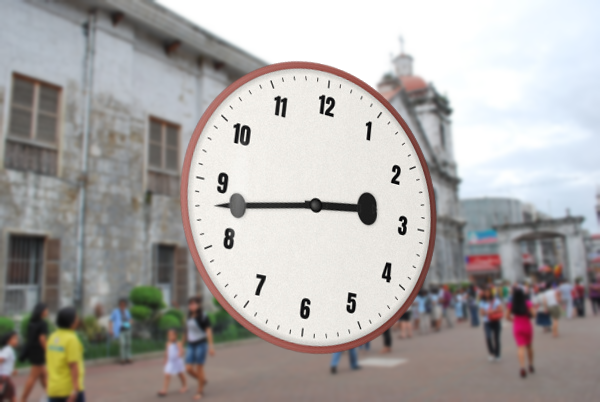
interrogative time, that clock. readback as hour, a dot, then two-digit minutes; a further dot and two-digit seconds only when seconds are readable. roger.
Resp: 2.43
